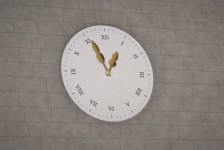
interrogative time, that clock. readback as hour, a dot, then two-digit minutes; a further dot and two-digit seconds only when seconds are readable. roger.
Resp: 12.56
